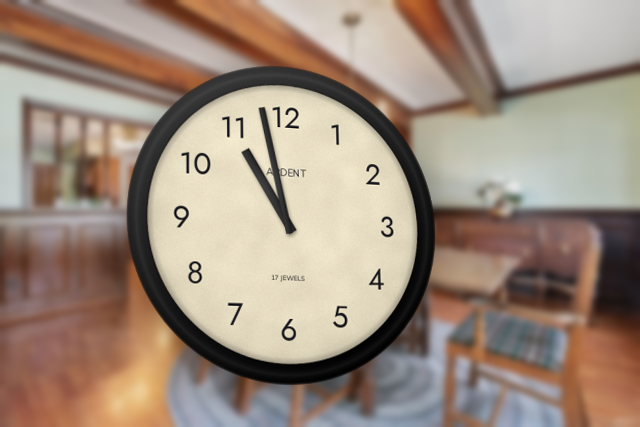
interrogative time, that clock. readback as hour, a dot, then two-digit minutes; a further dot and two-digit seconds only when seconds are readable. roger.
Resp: 10.58
